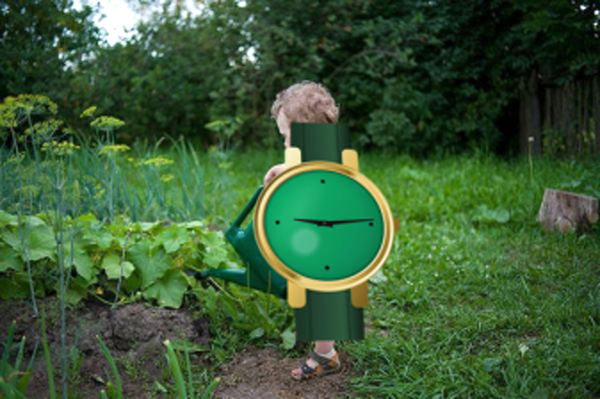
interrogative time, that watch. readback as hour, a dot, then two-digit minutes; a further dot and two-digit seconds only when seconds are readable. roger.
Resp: 9.14
